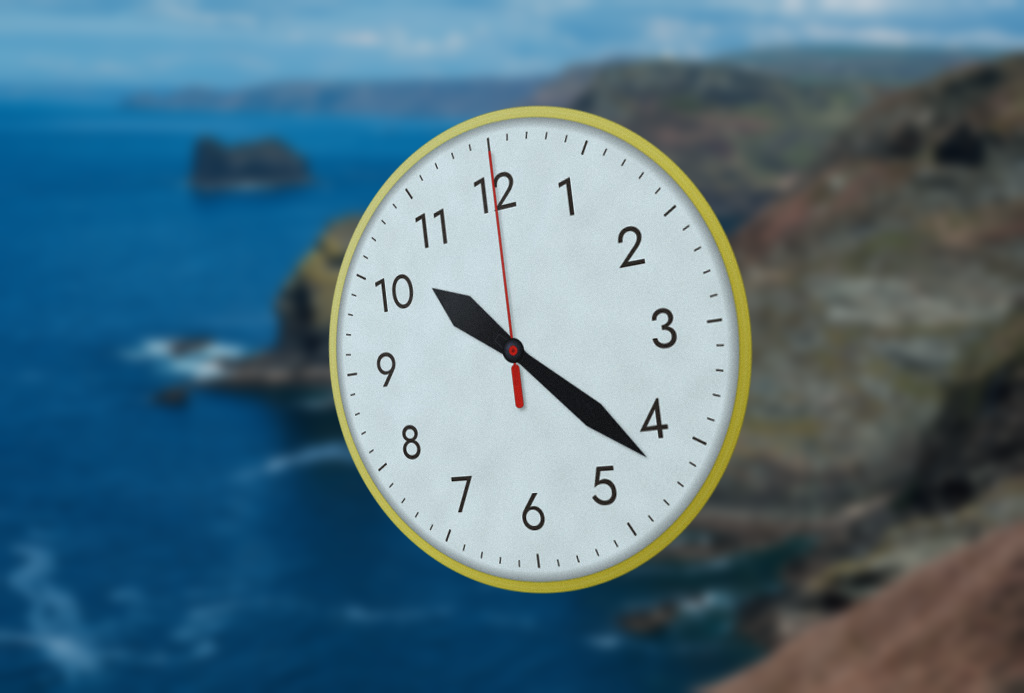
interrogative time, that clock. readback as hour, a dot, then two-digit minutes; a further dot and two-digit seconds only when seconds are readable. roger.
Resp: 10.22.00
